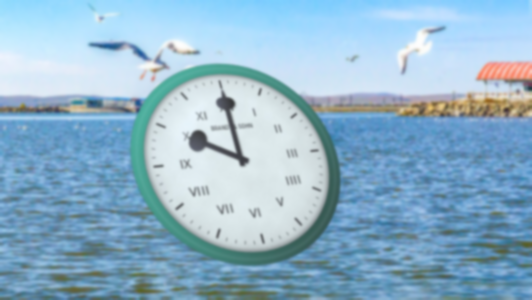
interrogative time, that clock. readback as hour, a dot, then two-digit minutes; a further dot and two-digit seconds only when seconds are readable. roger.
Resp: 10.00
